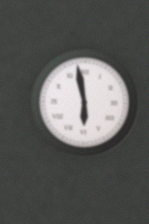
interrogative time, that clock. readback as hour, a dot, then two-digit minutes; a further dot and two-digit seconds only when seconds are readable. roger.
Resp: 5.58
